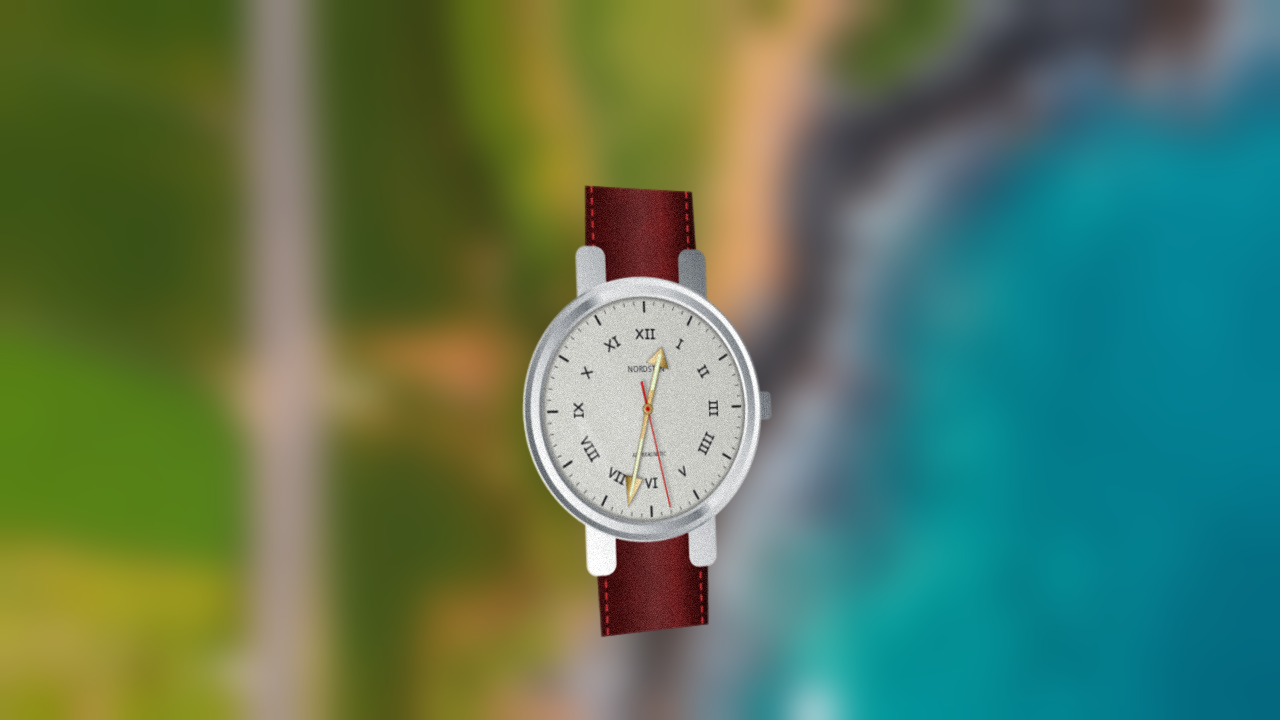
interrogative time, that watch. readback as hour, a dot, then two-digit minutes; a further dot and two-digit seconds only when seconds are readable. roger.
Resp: 12.32.28
